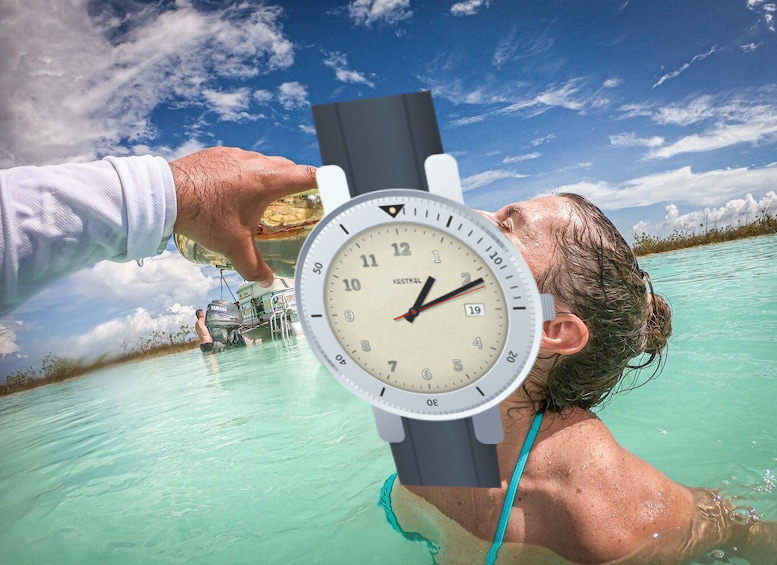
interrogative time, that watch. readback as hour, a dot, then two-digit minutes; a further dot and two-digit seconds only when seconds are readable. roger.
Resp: 1.11.12
